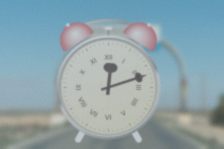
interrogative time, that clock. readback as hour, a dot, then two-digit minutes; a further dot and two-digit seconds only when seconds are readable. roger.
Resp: 12.12
